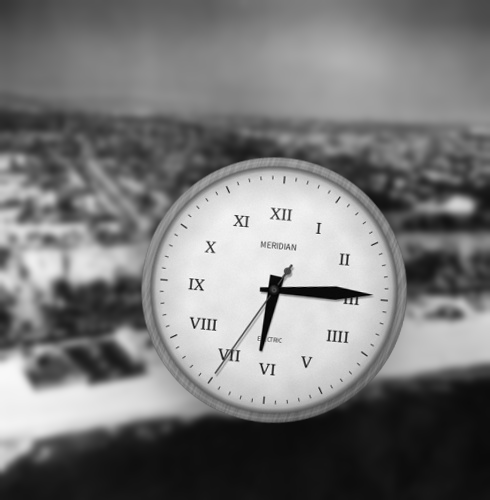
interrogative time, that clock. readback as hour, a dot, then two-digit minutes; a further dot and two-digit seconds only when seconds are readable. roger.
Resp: 6.14.35
